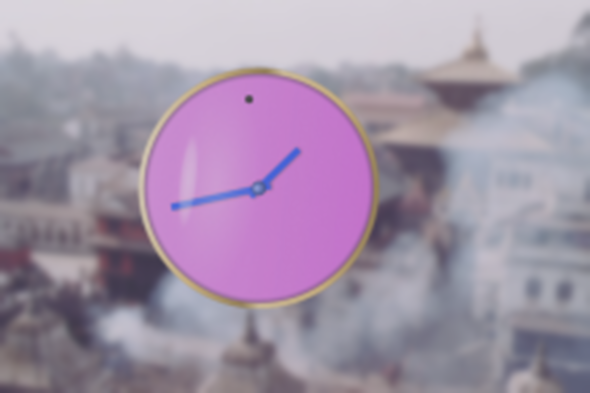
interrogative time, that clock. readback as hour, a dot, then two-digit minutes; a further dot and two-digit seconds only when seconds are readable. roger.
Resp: 1.44
